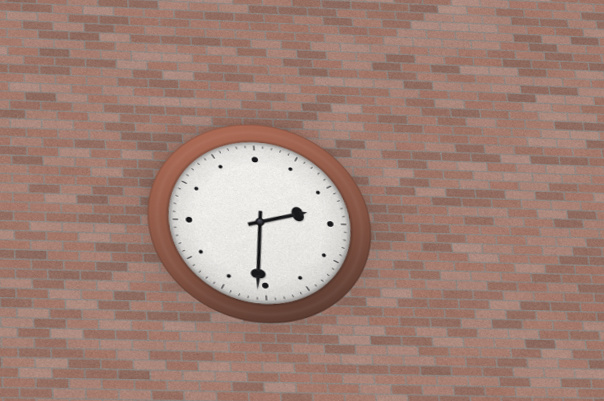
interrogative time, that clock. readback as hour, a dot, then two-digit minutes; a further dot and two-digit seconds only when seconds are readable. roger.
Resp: 2.31
